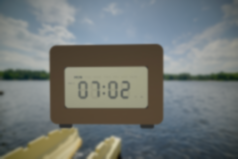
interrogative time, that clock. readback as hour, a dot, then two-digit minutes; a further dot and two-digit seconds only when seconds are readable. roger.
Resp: 7.02
